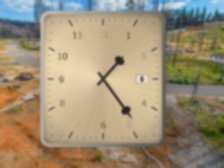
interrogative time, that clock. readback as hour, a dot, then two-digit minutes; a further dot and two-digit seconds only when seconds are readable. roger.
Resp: 1.24
